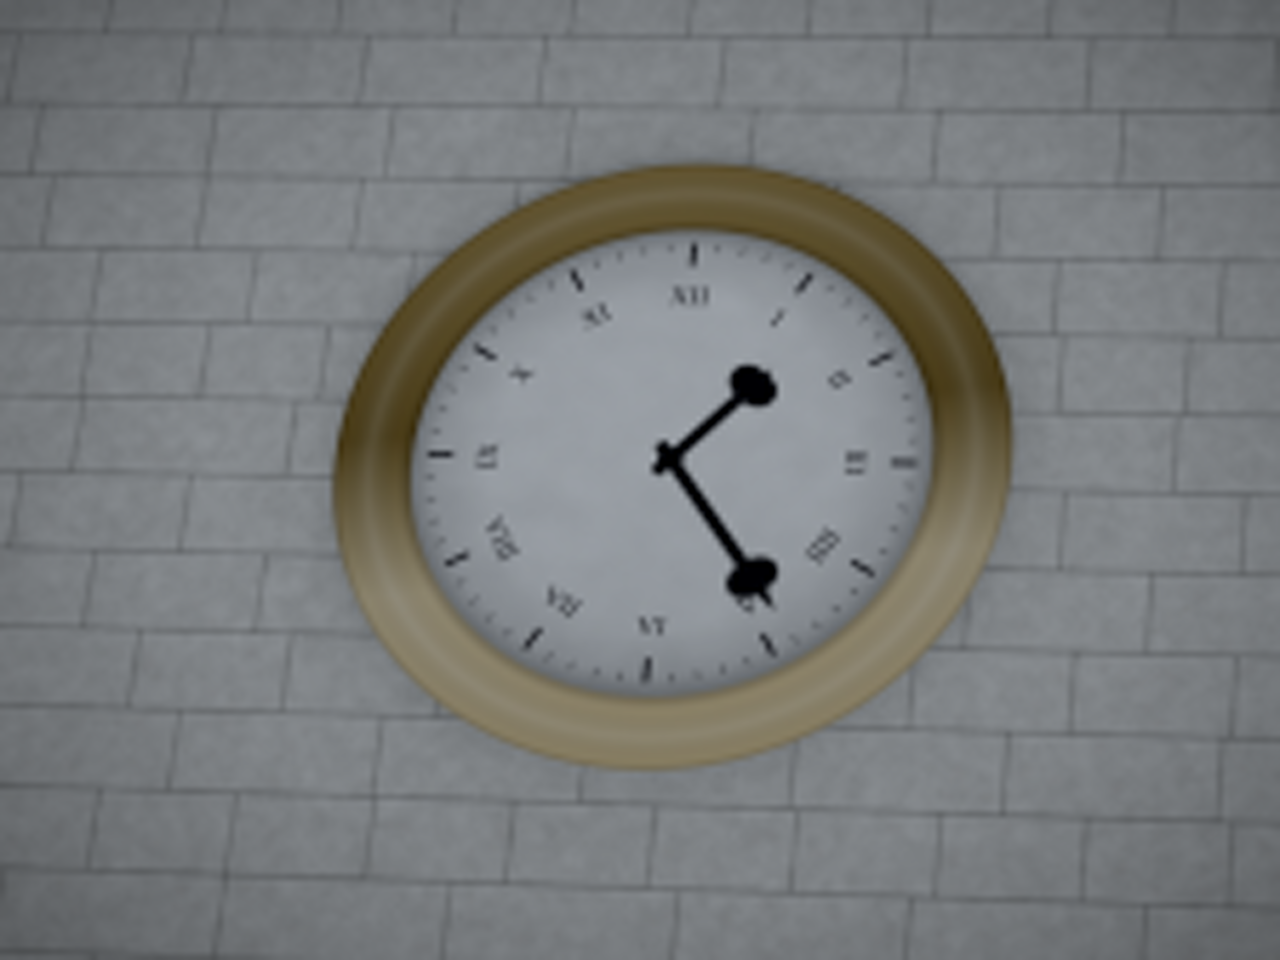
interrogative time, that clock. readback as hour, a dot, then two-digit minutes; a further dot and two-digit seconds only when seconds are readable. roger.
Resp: 1.24
